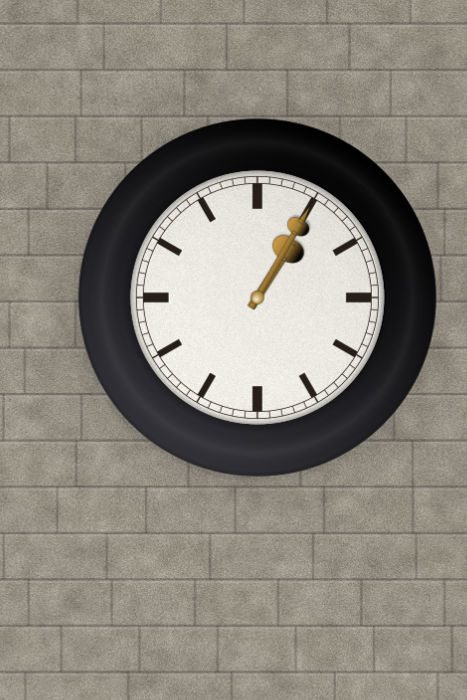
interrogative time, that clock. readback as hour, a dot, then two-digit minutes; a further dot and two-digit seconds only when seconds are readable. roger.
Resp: 1.05
